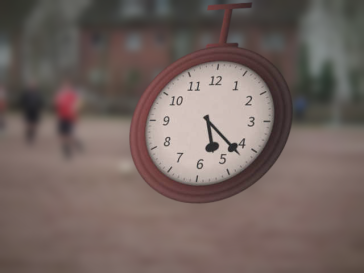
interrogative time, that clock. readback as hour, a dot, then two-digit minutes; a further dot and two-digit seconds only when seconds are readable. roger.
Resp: 5.22
